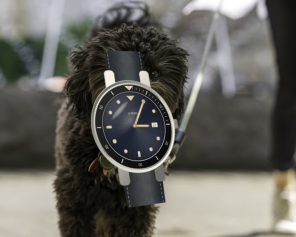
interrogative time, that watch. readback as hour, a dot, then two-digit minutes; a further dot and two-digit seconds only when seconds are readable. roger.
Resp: 3.05
